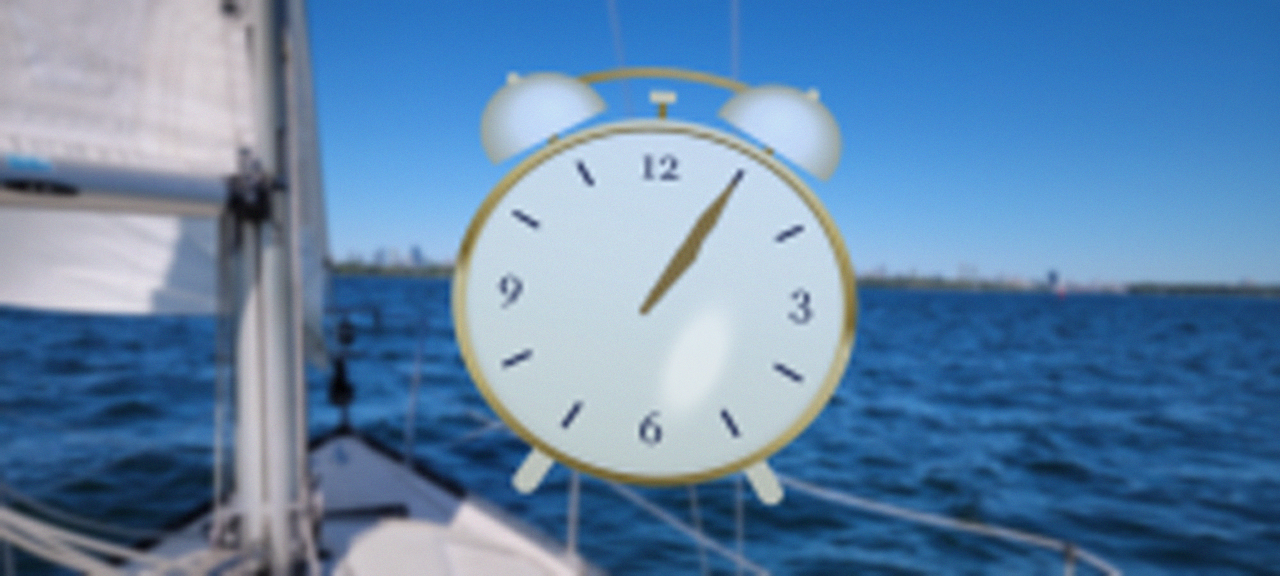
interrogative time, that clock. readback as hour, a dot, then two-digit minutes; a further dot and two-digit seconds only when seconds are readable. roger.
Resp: 1.05
